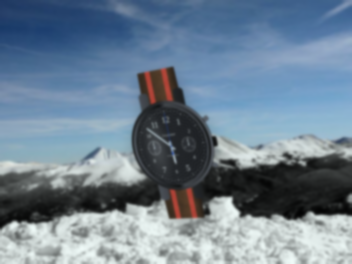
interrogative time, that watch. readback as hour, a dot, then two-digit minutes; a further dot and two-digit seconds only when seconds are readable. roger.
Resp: 5.52
